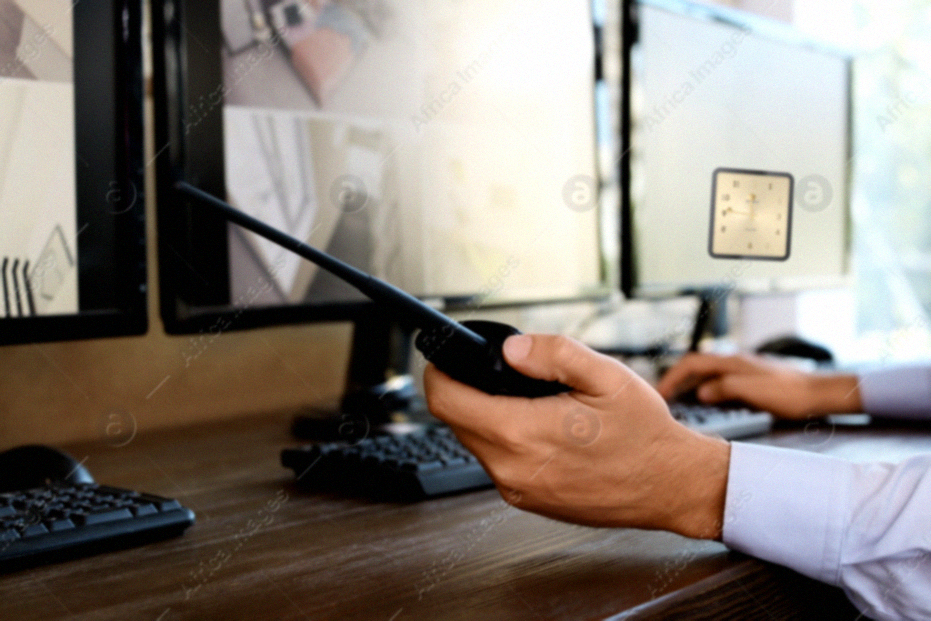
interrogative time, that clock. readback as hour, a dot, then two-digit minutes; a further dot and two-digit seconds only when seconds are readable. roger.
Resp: 11.46
